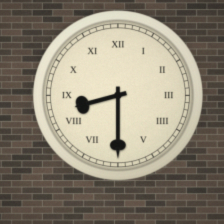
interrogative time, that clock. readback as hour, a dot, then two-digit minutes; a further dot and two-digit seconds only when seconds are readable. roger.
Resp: 8.30
